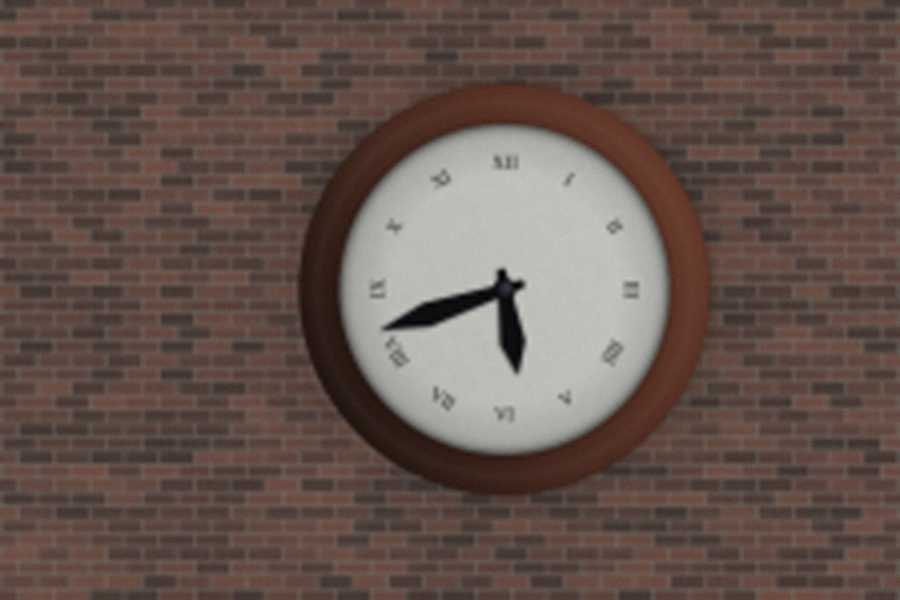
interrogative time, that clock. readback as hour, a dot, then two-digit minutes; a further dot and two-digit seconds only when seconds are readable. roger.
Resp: 5.42
